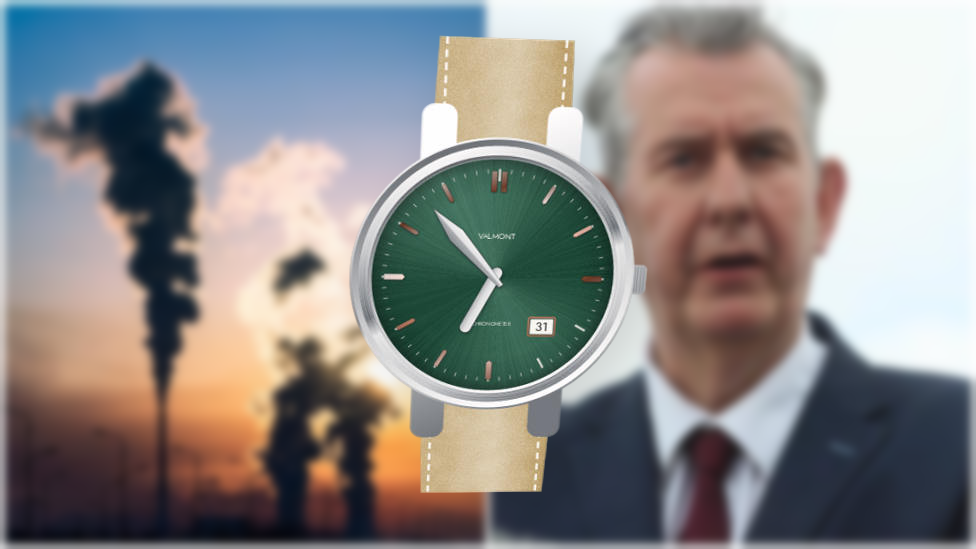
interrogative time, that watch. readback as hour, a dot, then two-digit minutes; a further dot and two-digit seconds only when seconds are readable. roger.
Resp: 6.53
